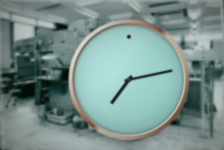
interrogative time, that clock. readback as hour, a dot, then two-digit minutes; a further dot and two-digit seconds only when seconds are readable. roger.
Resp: 7.13
